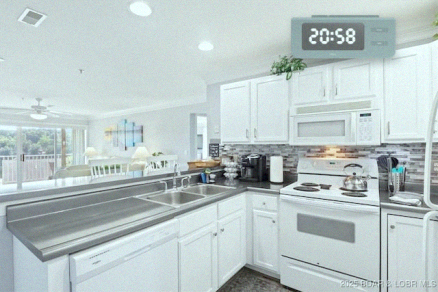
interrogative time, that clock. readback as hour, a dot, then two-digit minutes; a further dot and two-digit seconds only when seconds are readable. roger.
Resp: 20.58
